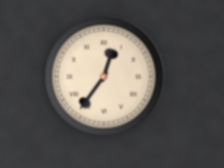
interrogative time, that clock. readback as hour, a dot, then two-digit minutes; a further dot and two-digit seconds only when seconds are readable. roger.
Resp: 12.36
